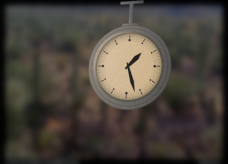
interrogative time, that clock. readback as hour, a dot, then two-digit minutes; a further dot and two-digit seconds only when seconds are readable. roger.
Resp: 1.27
